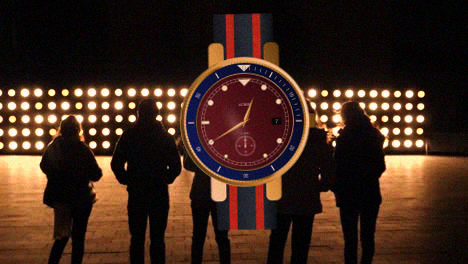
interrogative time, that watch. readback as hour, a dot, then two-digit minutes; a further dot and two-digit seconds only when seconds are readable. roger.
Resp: 12.40
